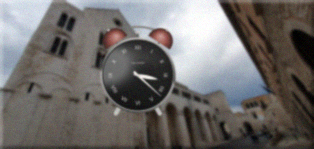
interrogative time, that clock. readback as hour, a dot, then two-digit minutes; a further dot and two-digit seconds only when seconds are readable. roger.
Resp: 3.22
